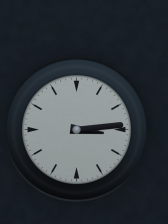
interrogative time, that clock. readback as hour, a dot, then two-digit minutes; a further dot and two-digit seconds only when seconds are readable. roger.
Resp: 3.14
